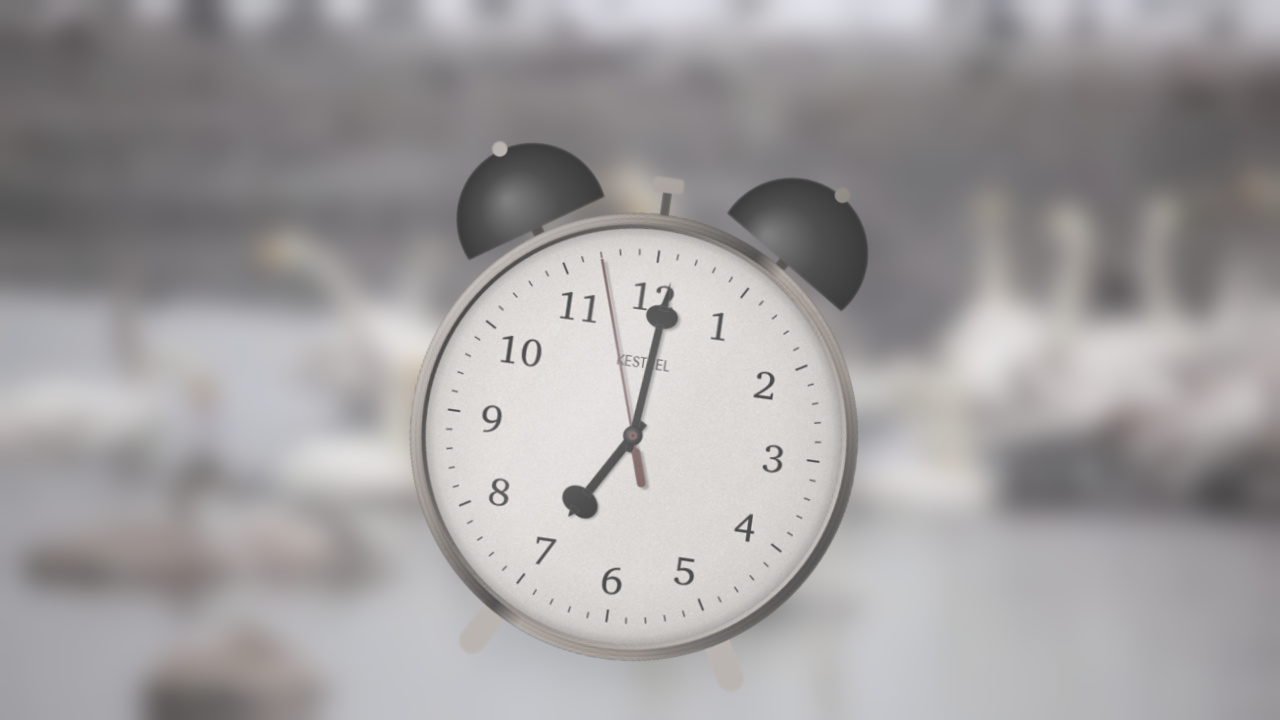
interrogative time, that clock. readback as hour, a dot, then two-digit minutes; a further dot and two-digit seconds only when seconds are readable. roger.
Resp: 7.00.57
